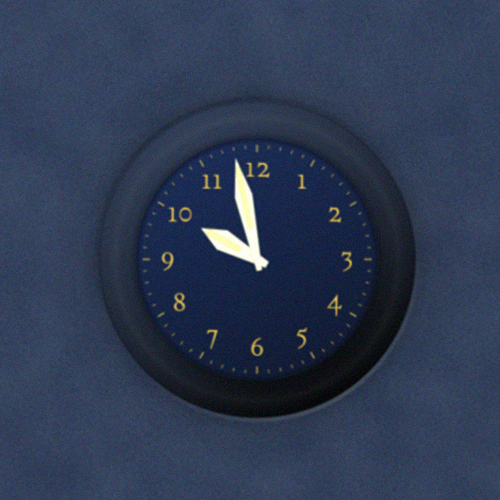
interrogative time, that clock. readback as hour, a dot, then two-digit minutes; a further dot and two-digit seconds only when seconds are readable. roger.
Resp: 9.58
